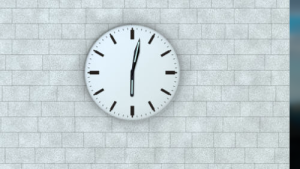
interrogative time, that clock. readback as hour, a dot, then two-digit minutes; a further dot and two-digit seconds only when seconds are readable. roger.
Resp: 6.02
